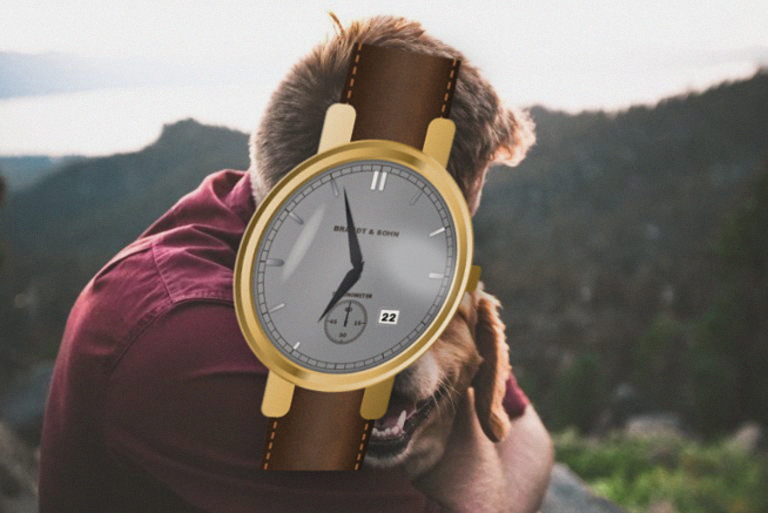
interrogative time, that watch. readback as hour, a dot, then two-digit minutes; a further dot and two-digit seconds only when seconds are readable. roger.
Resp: 6.56
